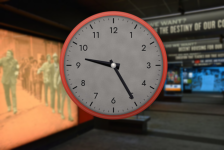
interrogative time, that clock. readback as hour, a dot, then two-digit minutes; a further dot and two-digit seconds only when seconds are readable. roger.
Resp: 9.25
